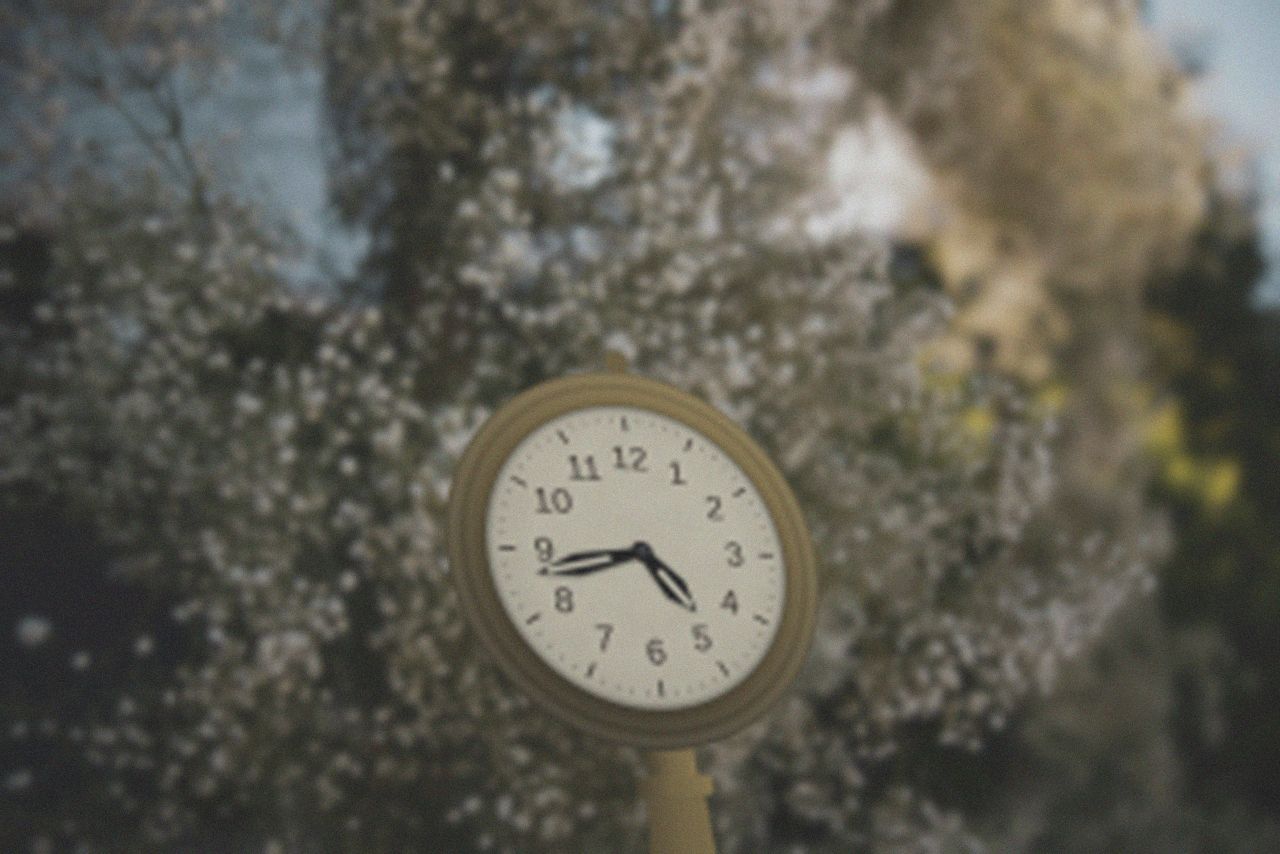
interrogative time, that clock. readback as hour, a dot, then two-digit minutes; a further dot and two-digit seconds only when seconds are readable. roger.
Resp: 4.43
